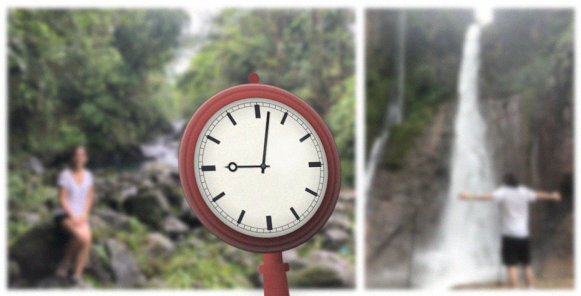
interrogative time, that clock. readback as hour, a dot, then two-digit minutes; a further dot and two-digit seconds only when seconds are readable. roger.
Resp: 9.02
